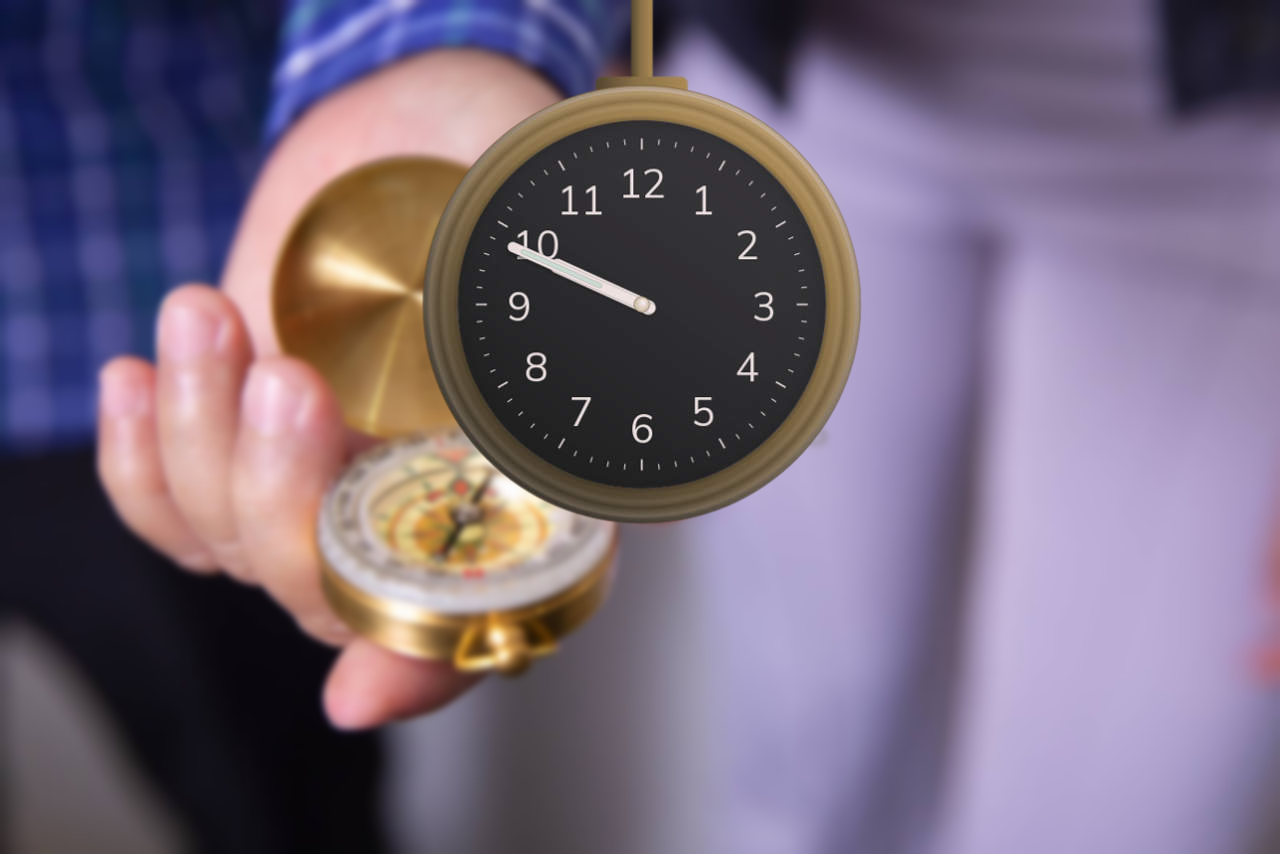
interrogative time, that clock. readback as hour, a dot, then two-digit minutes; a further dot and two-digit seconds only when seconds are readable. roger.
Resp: 9.49
